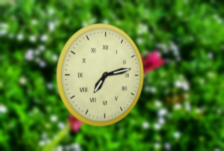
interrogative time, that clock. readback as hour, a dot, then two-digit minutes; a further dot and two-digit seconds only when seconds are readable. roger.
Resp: 7.13
